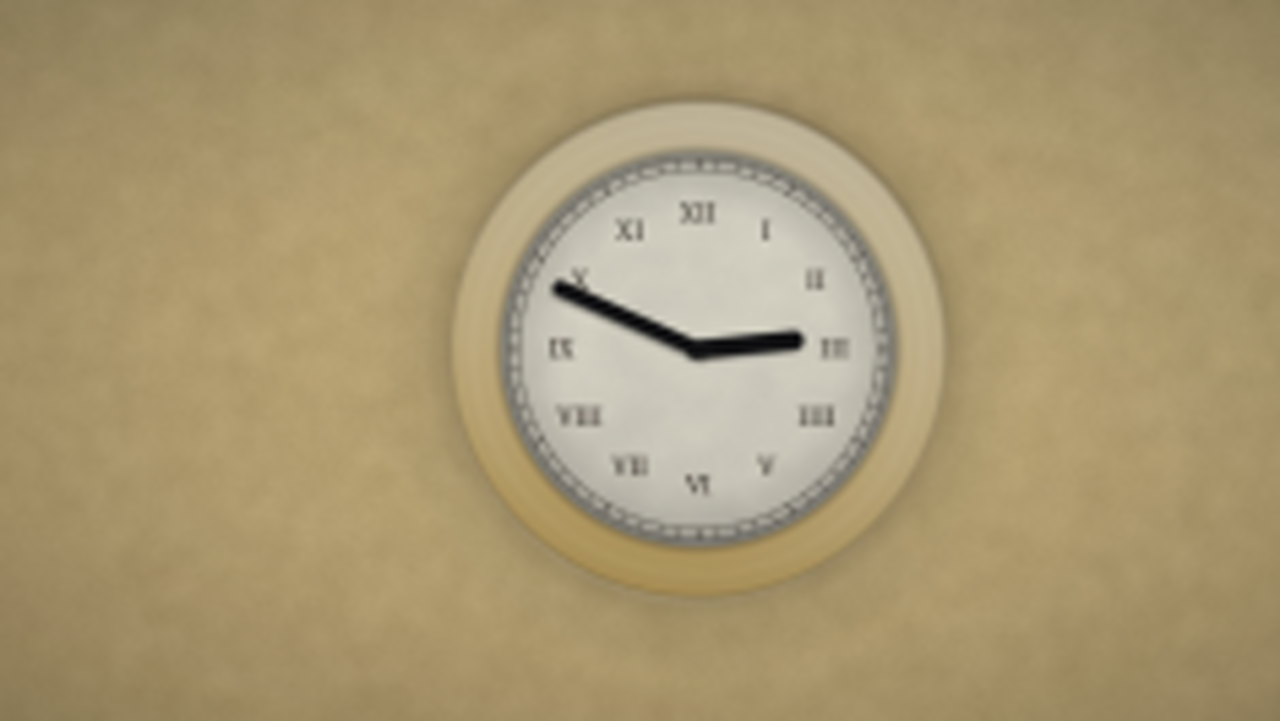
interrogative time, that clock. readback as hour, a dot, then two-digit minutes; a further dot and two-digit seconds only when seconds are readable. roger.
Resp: 2.49
